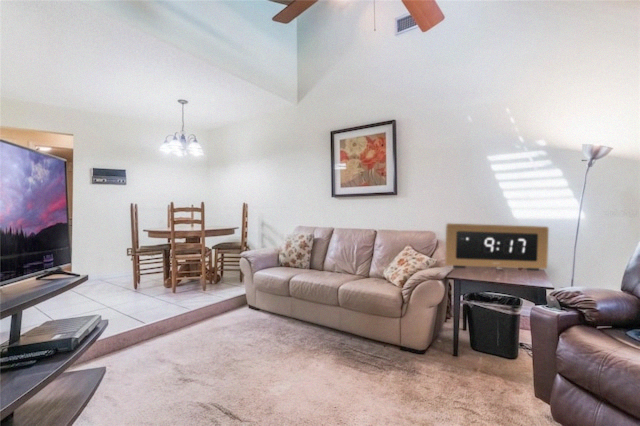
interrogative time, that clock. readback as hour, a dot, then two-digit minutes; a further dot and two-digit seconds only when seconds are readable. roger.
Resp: 9.17
